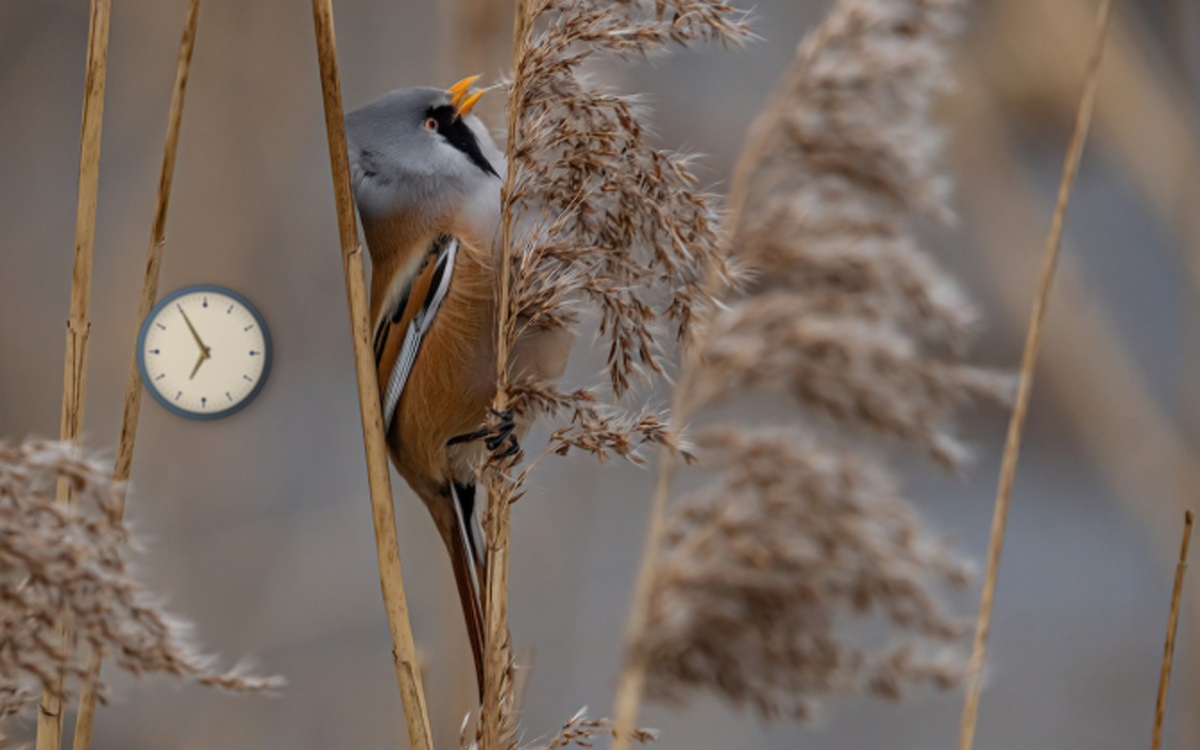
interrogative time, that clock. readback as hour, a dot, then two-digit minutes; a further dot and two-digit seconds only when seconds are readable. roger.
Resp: 6.55
